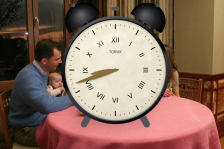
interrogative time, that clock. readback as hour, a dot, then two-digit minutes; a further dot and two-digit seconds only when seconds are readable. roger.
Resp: 8.42
